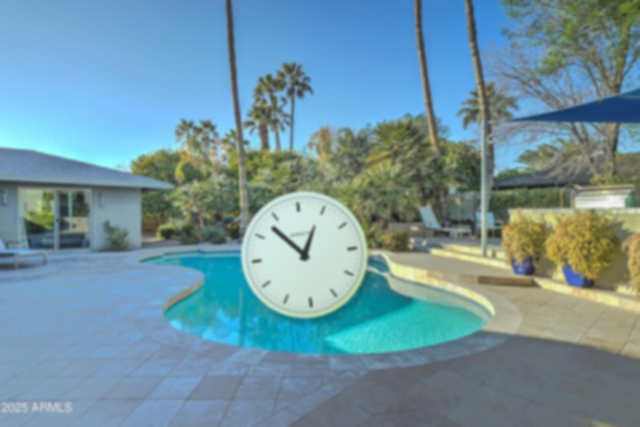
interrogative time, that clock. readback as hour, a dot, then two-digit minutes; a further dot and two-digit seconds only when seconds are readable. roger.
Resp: 12.53
